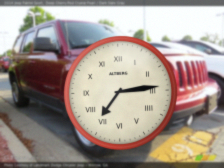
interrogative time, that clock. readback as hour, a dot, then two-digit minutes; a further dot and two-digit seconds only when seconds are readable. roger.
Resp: 7.14
